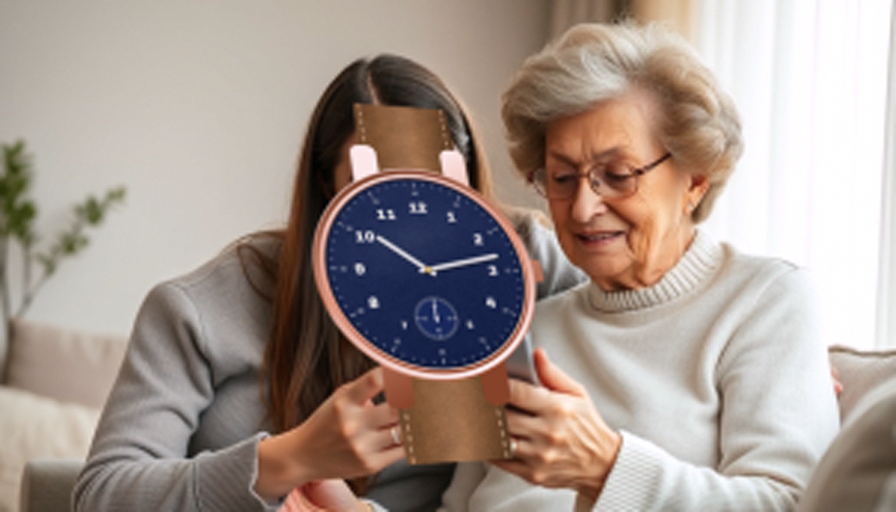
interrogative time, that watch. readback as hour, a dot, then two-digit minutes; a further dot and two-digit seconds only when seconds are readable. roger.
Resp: 10.13
